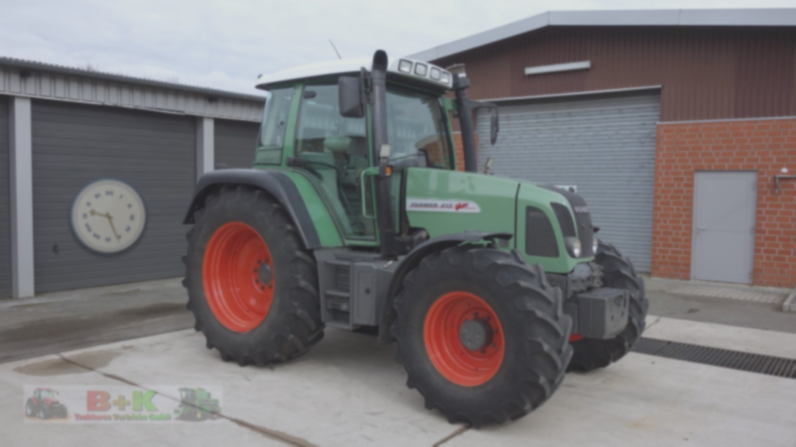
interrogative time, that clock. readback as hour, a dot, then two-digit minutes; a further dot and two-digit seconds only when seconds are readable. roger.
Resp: 9.26
